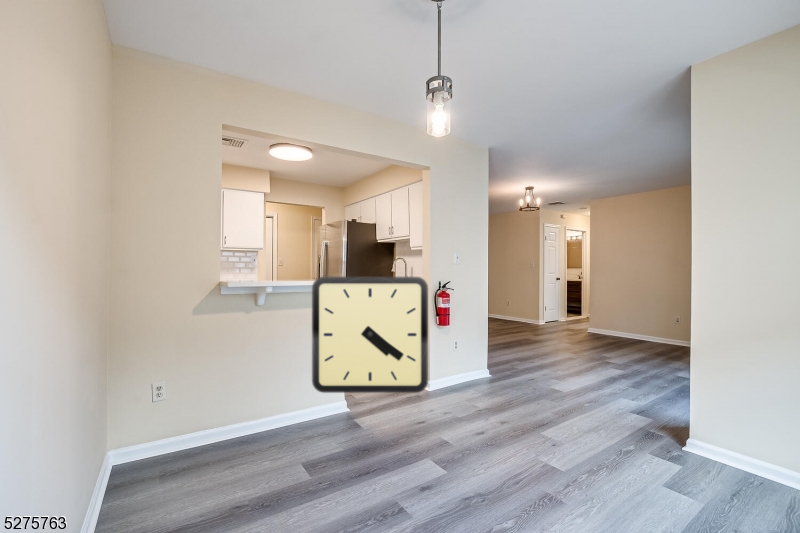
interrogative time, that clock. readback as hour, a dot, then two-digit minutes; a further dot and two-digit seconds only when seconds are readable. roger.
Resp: 4.21
